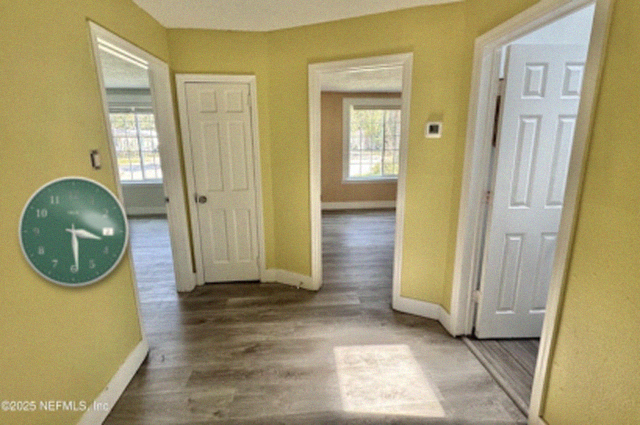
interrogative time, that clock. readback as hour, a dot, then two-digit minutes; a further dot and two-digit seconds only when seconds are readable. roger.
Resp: 3.29
